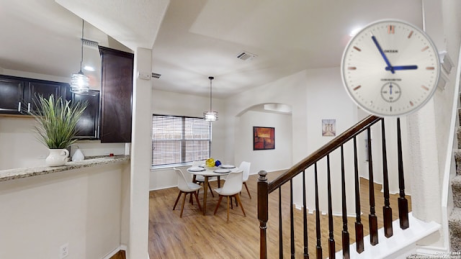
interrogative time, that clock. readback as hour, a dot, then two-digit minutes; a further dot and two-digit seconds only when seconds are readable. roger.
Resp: 2.55
